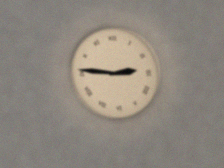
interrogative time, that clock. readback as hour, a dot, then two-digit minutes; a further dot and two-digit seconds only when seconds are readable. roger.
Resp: 2.46
